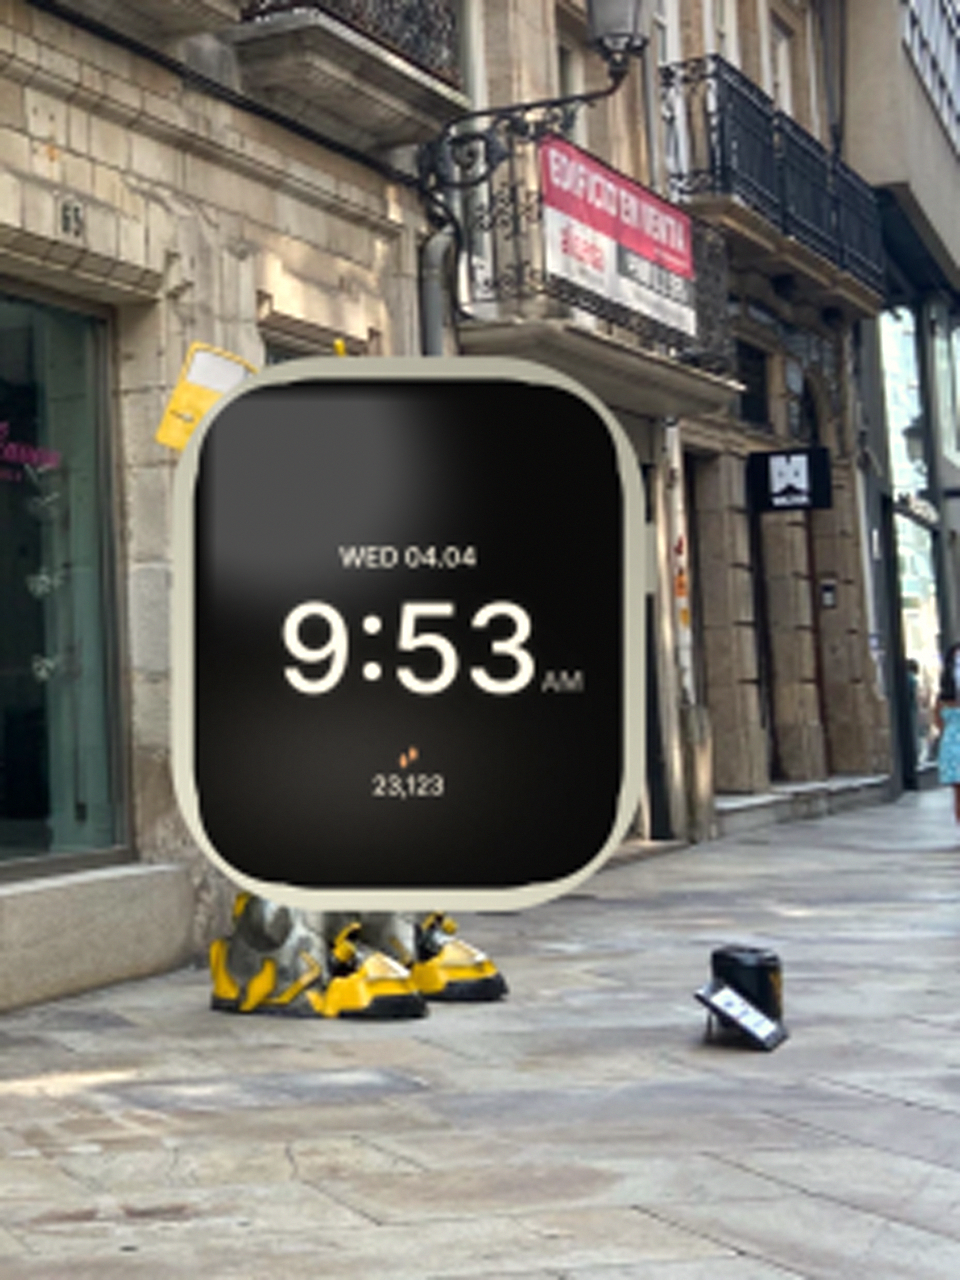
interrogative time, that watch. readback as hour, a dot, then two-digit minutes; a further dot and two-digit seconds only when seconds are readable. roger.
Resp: 9.53
